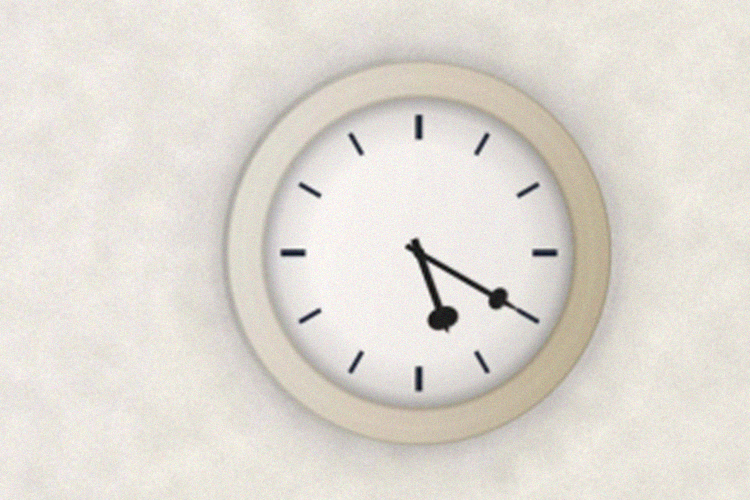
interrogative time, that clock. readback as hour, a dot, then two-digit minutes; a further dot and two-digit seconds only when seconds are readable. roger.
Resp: 5.20
